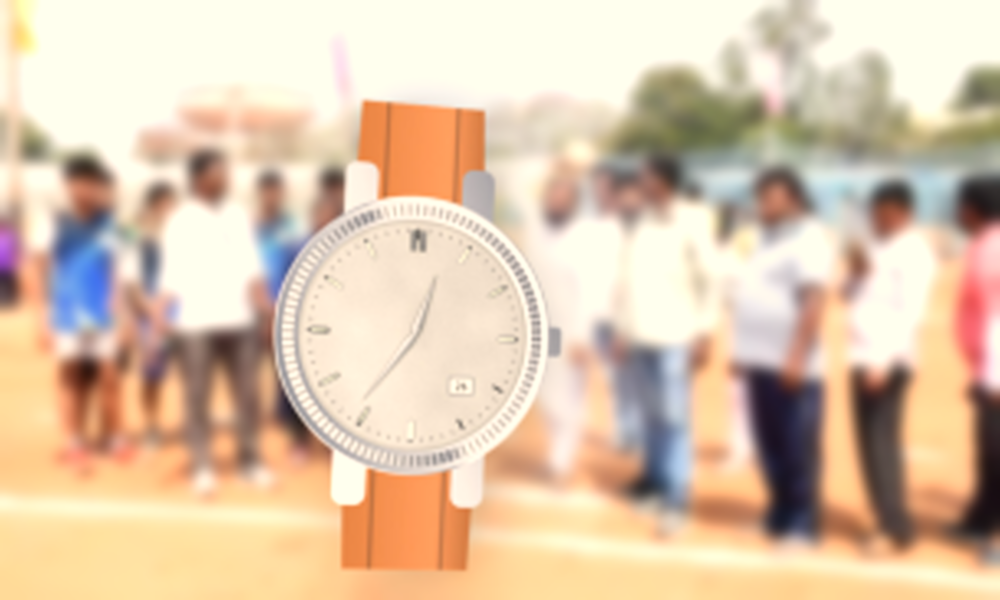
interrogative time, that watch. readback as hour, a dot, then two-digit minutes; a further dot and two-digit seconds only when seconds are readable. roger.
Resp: 12.36
